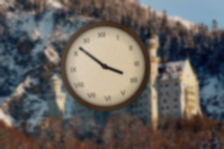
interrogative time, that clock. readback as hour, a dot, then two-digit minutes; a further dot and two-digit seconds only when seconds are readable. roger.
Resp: 3.52
